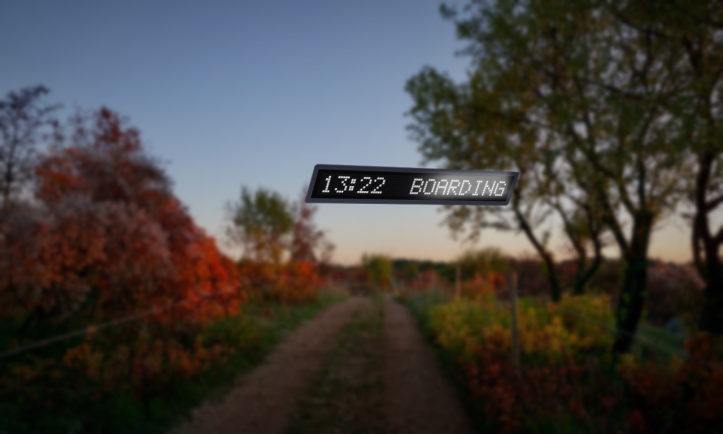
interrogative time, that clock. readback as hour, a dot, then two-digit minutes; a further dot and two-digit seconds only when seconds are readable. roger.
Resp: 13.22
